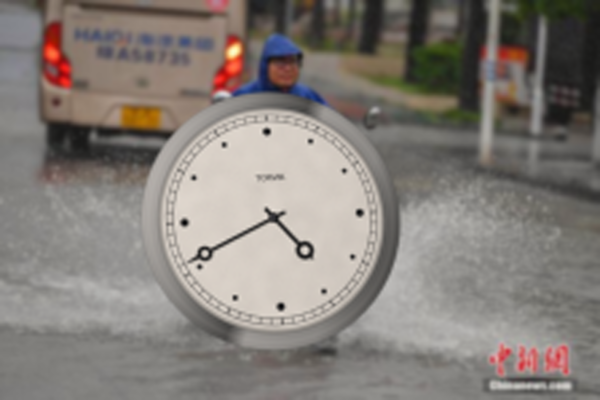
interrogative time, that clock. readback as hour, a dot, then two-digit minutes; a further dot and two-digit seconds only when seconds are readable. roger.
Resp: 4.41
